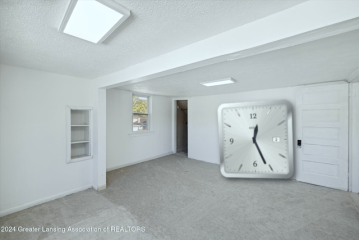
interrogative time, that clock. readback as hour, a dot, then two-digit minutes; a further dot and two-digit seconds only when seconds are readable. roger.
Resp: 12.26
